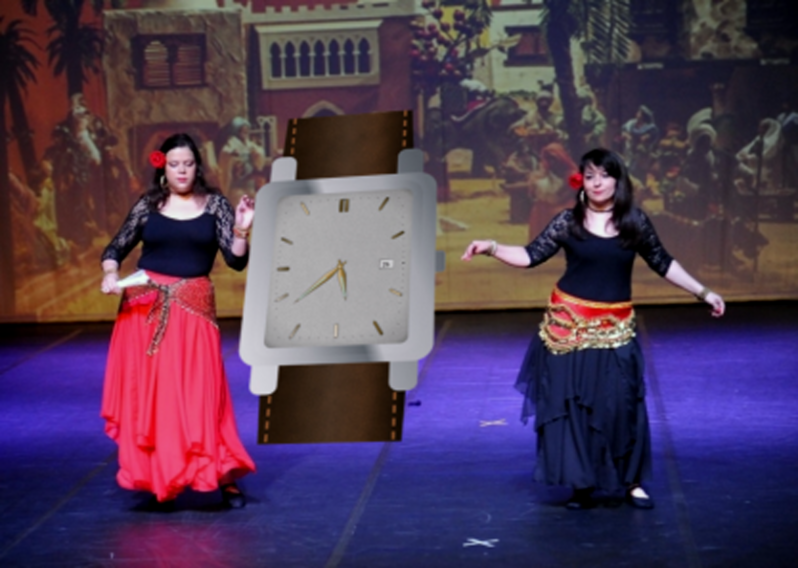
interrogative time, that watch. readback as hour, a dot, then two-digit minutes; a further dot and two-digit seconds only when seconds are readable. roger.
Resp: 5.38
